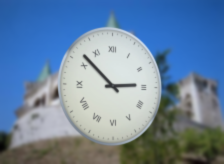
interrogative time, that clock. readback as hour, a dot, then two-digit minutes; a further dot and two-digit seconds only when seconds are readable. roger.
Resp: 2.52
